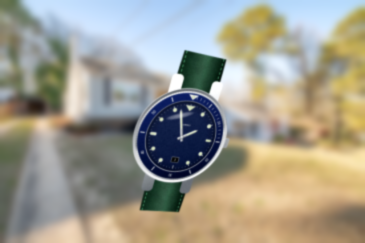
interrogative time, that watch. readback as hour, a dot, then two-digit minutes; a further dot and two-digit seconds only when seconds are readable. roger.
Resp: 1.57
